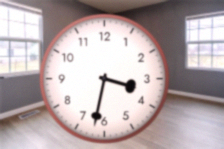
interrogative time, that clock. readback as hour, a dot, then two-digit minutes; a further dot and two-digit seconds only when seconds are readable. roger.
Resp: 3.32
